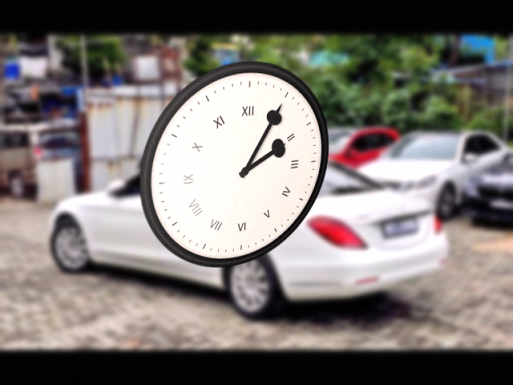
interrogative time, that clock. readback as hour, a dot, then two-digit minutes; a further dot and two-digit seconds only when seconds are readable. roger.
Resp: 2.05
